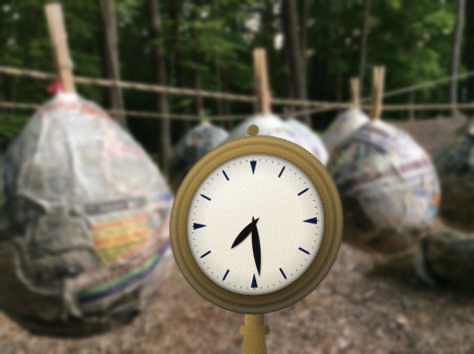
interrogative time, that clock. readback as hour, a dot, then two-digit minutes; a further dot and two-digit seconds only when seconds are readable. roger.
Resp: 7.29
